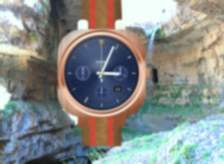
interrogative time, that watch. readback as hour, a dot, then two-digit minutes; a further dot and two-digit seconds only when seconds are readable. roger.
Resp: 3.04
